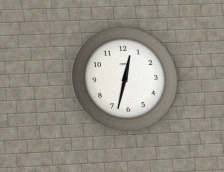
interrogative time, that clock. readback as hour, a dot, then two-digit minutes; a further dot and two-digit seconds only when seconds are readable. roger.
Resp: 12.33
